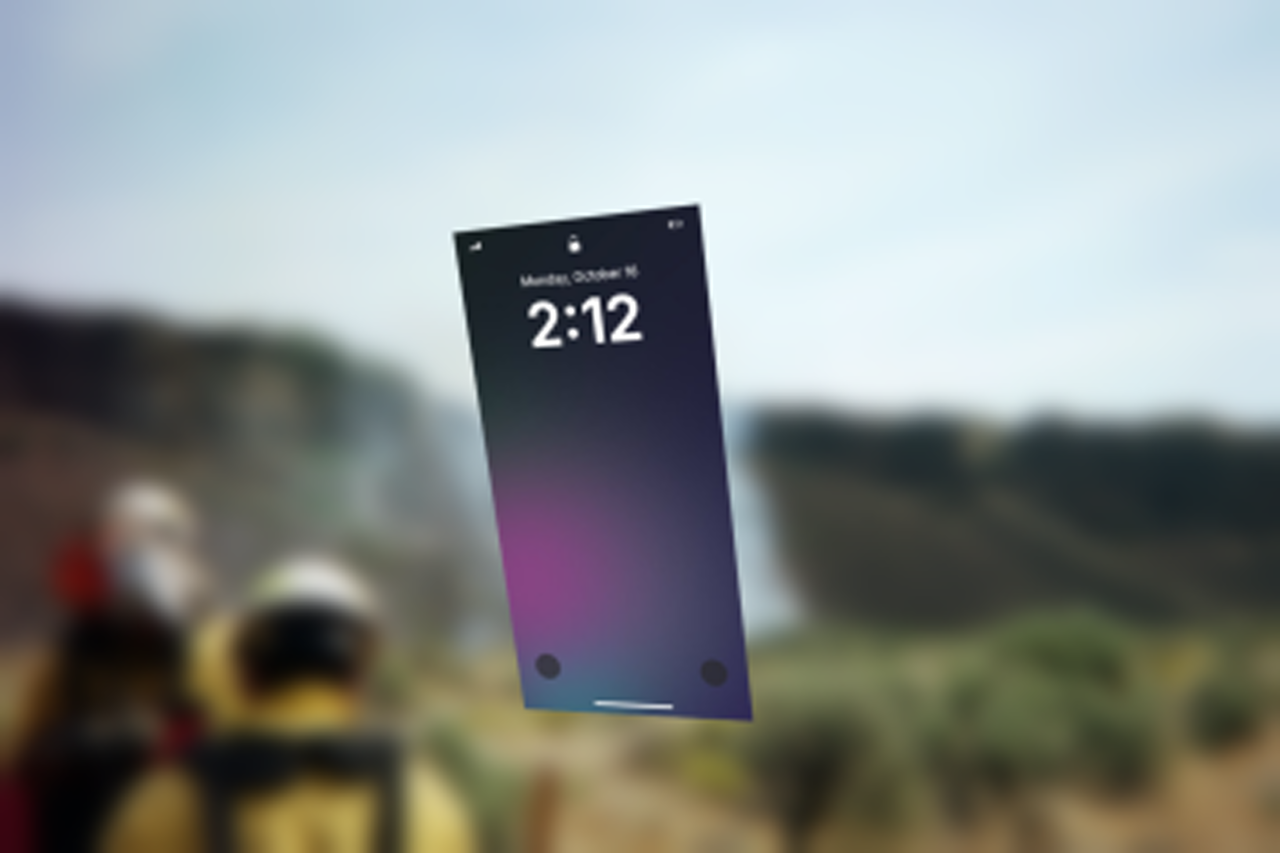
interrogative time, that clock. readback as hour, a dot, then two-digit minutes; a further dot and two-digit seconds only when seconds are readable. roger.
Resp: 2.12
